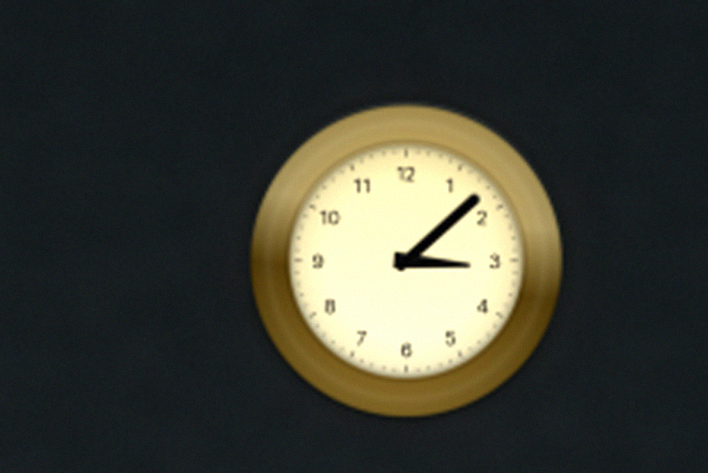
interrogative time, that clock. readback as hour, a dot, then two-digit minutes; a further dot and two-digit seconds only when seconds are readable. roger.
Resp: 3.08
